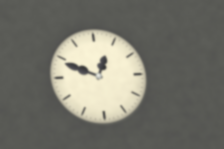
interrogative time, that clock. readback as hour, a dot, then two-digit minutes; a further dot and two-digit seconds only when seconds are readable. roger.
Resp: 12.49
